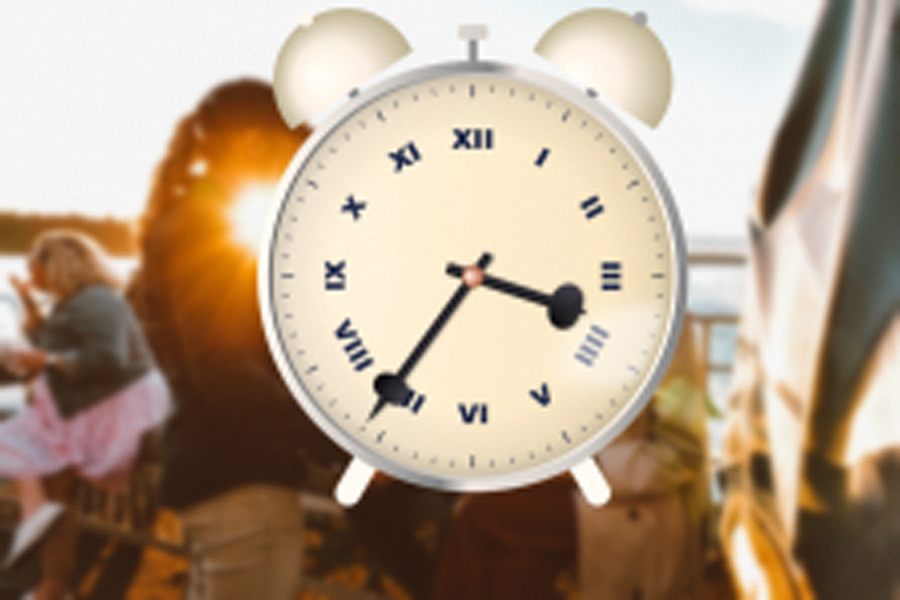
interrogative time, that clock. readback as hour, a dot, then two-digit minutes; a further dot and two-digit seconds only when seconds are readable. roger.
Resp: 3.36
